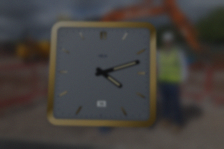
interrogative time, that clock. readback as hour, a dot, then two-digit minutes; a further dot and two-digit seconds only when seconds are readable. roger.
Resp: 4.12
